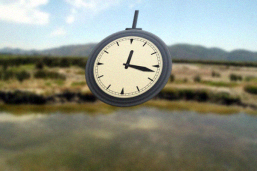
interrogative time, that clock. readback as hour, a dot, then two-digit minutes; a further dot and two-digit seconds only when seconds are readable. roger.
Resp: 12.17
